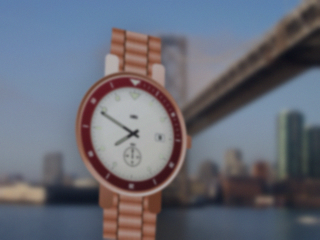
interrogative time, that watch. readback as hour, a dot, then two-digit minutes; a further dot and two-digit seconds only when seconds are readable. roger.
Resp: 7.49
